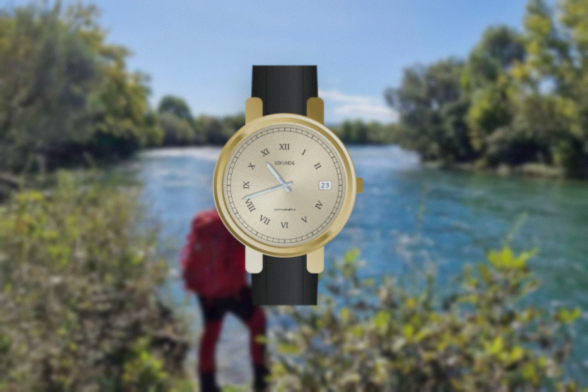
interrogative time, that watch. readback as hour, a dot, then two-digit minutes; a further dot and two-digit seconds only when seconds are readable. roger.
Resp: 10.42
